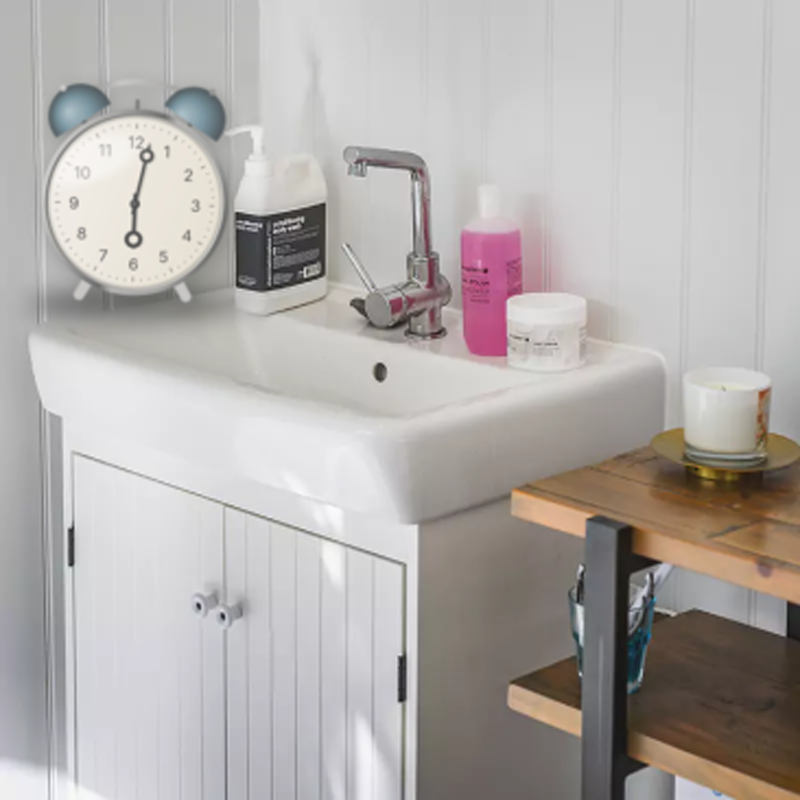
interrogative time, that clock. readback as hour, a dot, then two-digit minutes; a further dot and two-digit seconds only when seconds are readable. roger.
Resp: 6.02
